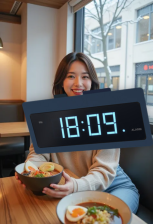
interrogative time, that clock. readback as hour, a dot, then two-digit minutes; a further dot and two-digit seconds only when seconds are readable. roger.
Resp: 18.09
